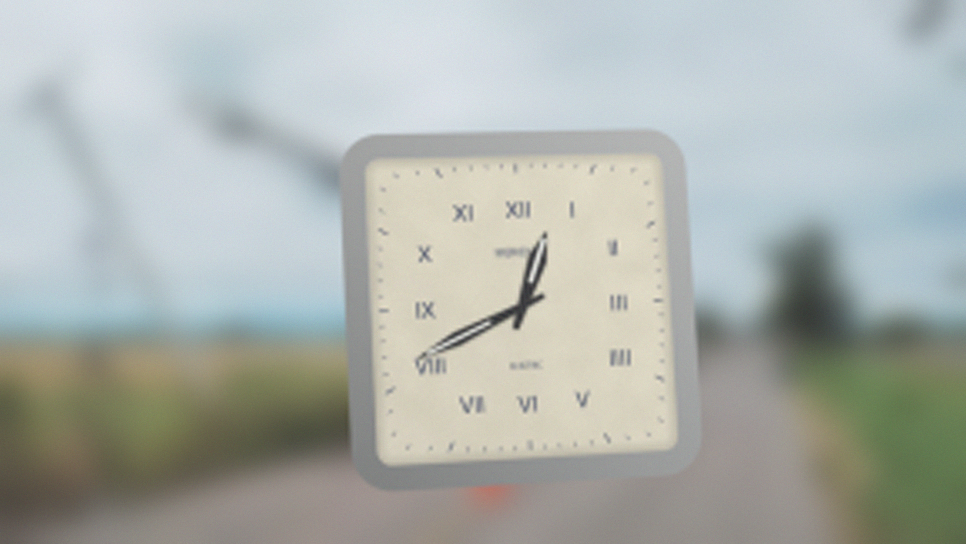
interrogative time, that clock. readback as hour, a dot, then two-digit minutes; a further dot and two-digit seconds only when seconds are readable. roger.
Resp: 12.41
